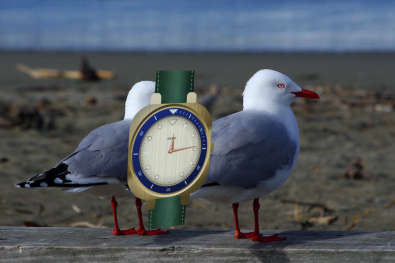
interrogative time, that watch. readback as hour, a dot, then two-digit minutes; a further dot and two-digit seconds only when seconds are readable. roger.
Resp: 12.14
